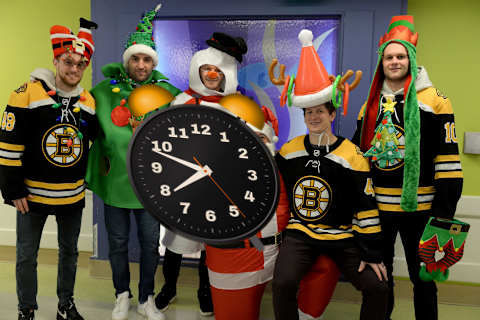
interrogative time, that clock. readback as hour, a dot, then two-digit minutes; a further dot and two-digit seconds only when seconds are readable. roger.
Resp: 7.48.24
